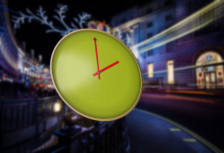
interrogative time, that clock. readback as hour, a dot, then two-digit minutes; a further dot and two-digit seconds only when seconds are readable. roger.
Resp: 2.00
